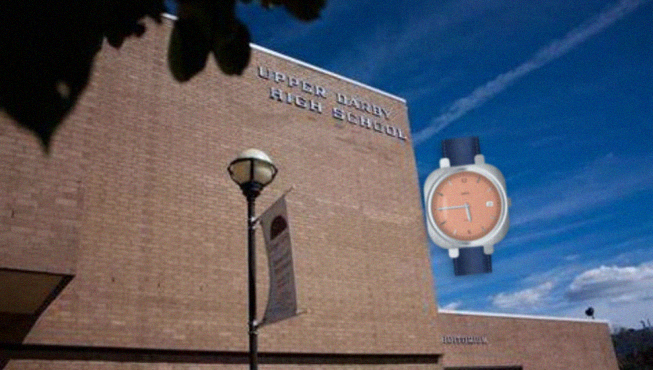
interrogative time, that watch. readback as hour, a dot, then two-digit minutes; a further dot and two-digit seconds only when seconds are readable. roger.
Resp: 5.45
